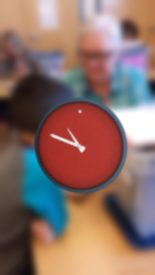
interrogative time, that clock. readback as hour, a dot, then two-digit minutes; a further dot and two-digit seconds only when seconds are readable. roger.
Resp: 10.48
